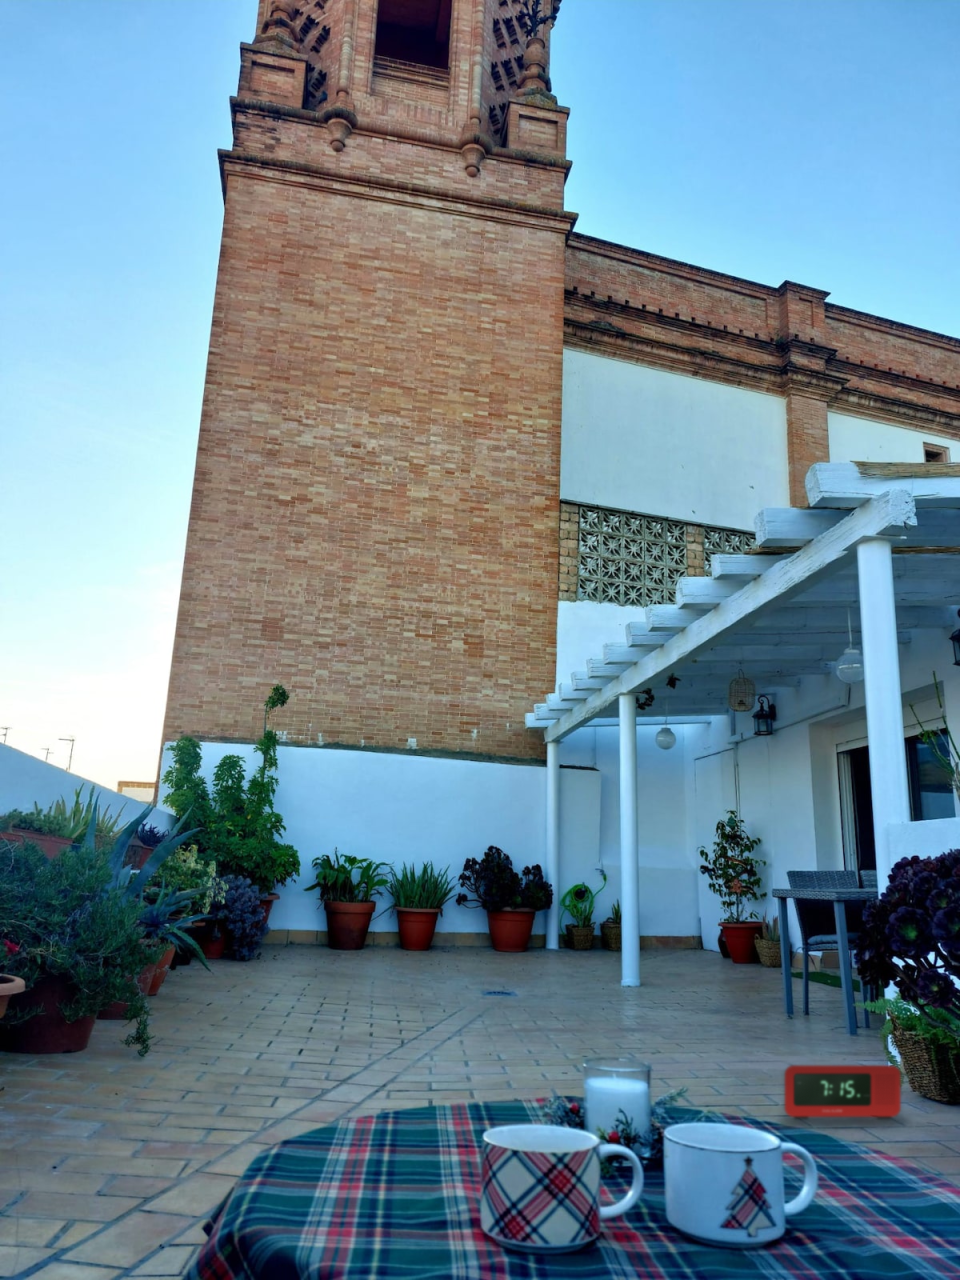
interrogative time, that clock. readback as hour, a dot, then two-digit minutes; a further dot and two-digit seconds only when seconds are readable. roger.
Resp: 7.15
